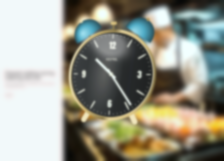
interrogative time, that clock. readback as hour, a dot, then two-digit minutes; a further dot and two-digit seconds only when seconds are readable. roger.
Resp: 10.24
